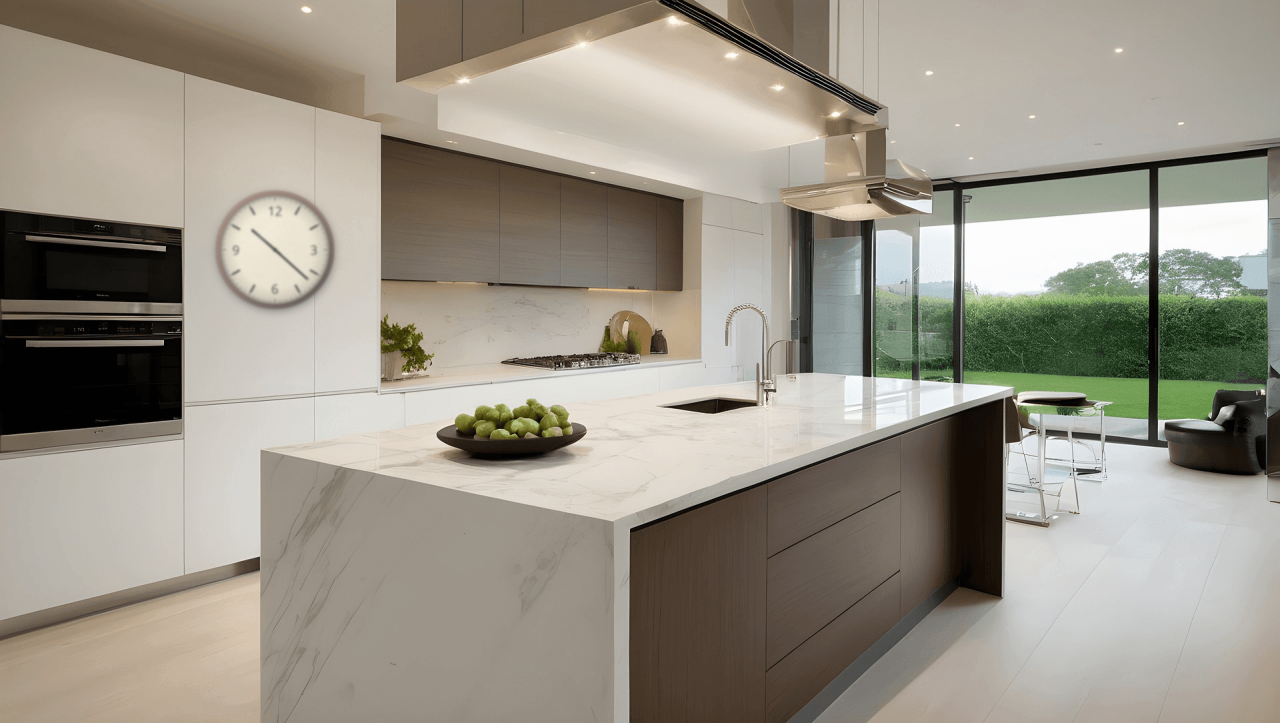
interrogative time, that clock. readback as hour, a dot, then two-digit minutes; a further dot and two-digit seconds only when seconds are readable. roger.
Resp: 10.22
